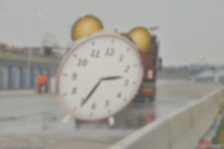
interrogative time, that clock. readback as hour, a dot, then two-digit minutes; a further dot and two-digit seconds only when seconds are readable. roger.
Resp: 2.34
